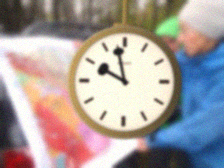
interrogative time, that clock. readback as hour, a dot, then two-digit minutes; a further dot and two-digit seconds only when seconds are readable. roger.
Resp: 9.58
